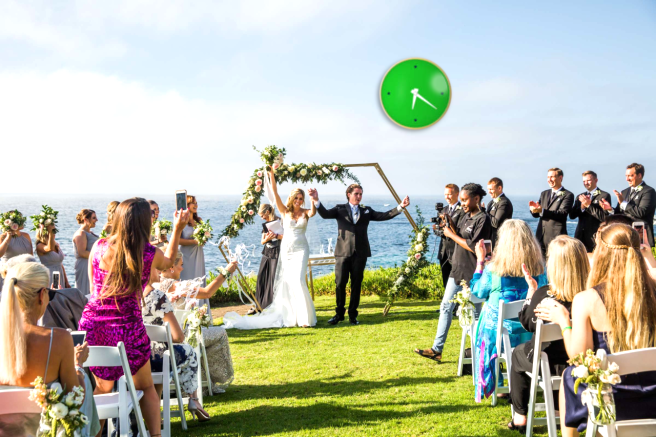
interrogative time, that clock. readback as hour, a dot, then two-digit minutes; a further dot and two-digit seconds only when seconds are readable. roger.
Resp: 6.21
